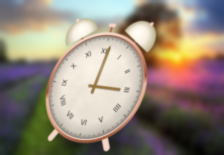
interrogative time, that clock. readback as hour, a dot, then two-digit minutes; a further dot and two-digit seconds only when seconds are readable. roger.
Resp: 3.01
